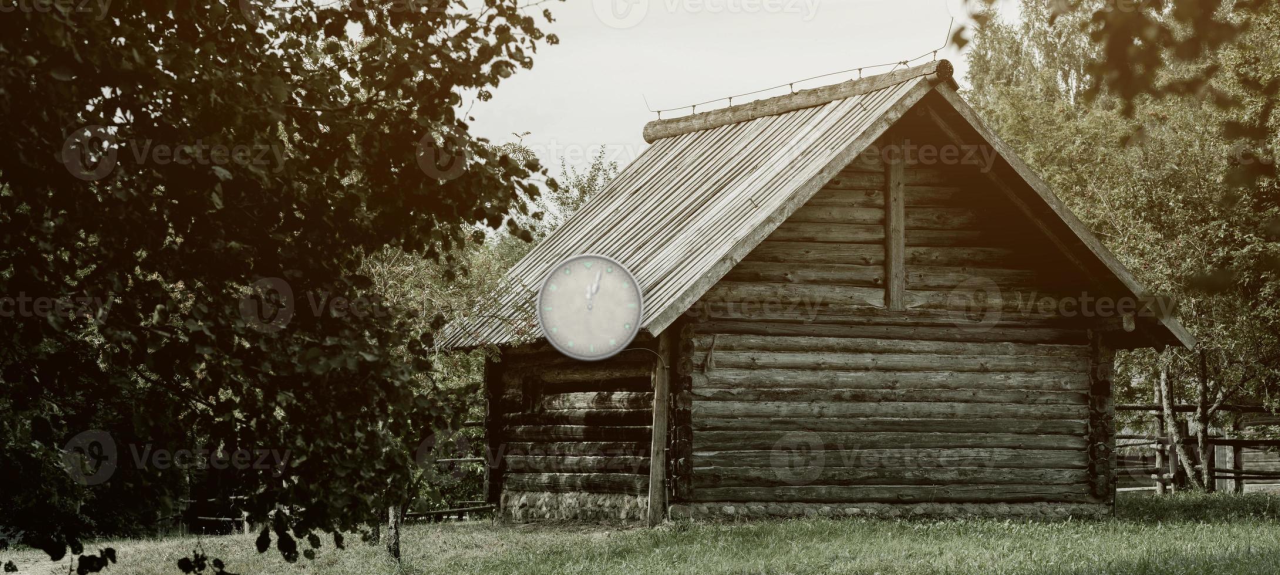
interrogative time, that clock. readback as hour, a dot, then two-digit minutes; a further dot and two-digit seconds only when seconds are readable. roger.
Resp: 12.03
